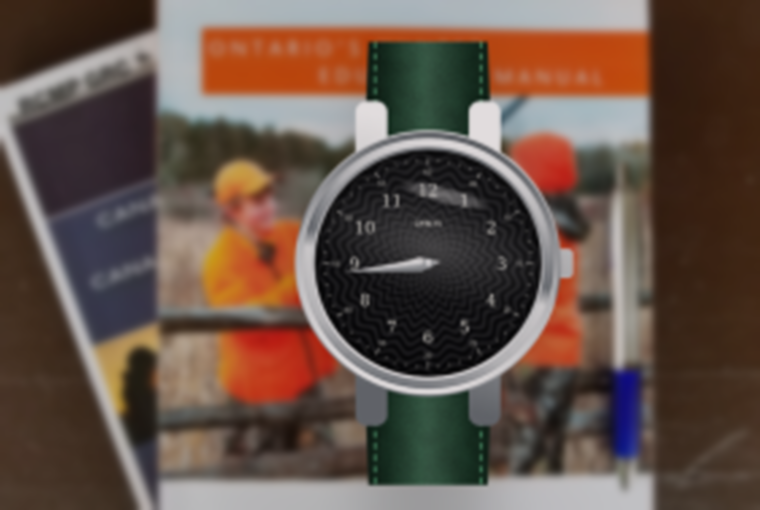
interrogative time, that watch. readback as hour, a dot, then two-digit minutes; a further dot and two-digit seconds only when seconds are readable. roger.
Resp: 8.44
